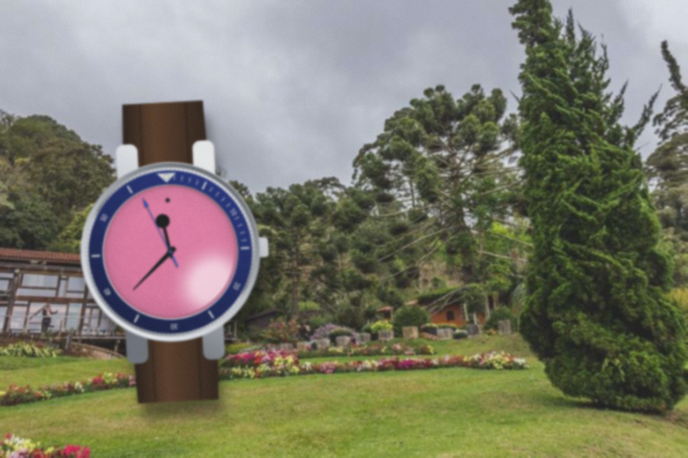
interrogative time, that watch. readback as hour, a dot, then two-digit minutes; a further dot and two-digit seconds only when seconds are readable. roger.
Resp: 11.37.56
